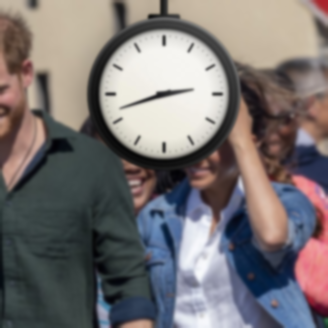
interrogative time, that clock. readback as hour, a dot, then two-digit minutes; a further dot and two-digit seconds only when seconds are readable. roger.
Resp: 2.42
